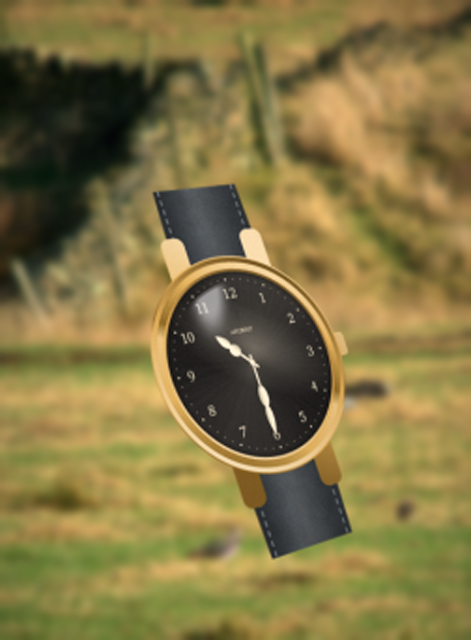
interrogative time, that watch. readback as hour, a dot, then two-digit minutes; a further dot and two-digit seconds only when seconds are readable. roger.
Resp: 10.30
